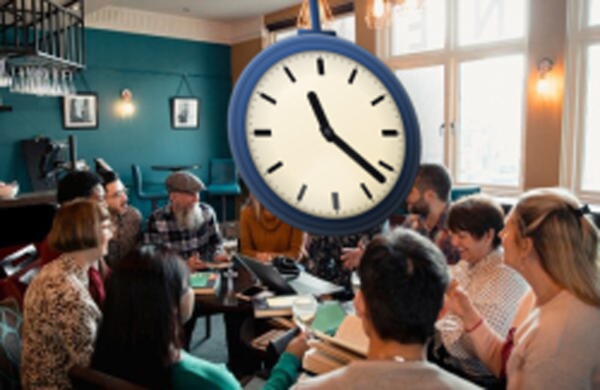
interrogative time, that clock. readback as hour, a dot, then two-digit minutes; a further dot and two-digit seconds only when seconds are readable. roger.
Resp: 11.22
